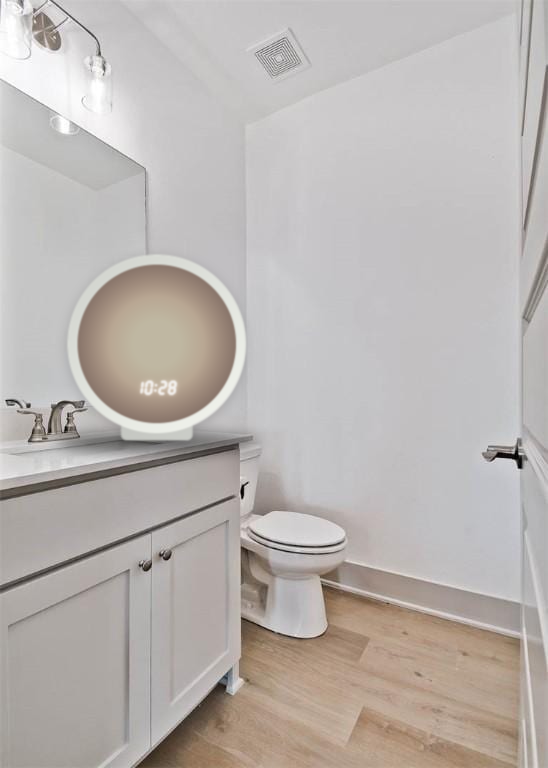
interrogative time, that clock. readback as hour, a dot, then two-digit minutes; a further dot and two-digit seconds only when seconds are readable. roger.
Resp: 10.28
